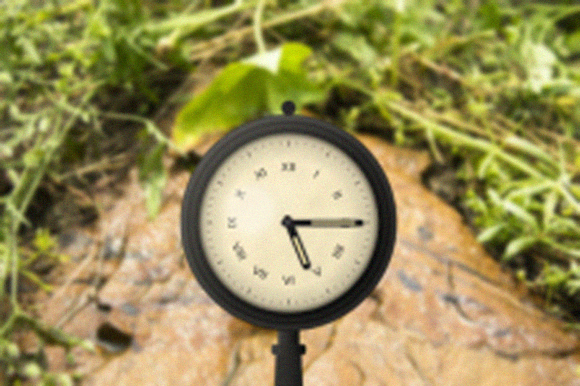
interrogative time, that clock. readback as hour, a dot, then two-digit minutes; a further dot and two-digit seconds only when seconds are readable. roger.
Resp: 5.15
